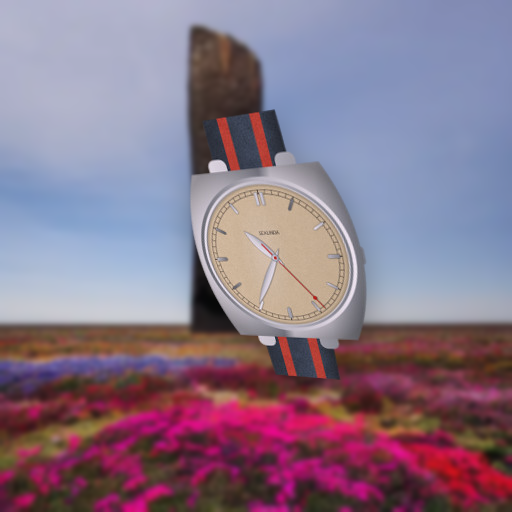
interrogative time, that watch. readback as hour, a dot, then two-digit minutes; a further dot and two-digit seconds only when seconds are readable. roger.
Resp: 10.35.24
